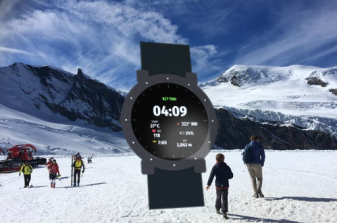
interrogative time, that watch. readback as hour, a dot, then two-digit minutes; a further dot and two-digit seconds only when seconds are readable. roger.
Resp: 4.09
